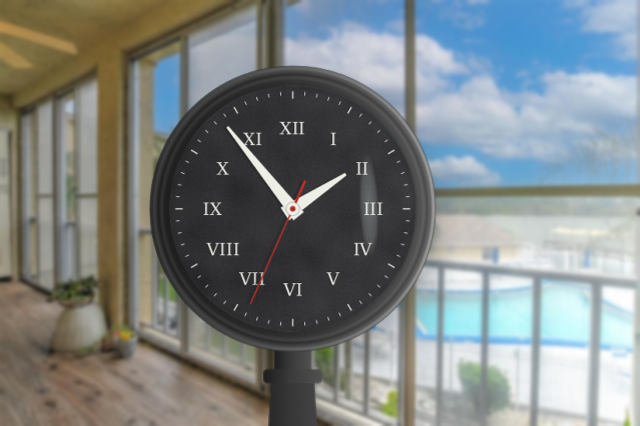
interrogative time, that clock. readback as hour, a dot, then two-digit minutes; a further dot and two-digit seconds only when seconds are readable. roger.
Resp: 1.53.34
